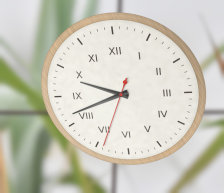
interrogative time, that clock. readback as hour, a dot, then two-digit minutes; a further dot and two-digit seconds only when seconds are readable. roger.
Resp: 9.41.34
